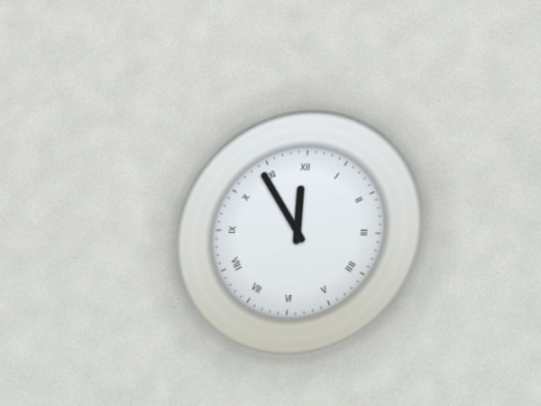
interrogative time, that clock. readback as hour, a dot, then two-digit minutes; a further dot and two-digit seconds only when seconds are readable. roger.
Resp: 11.54
